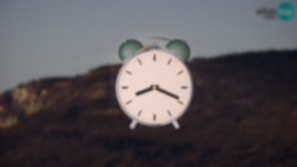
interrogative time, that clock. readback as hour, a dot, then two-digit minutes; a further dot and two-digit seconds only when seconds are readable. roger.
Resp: 8.19
